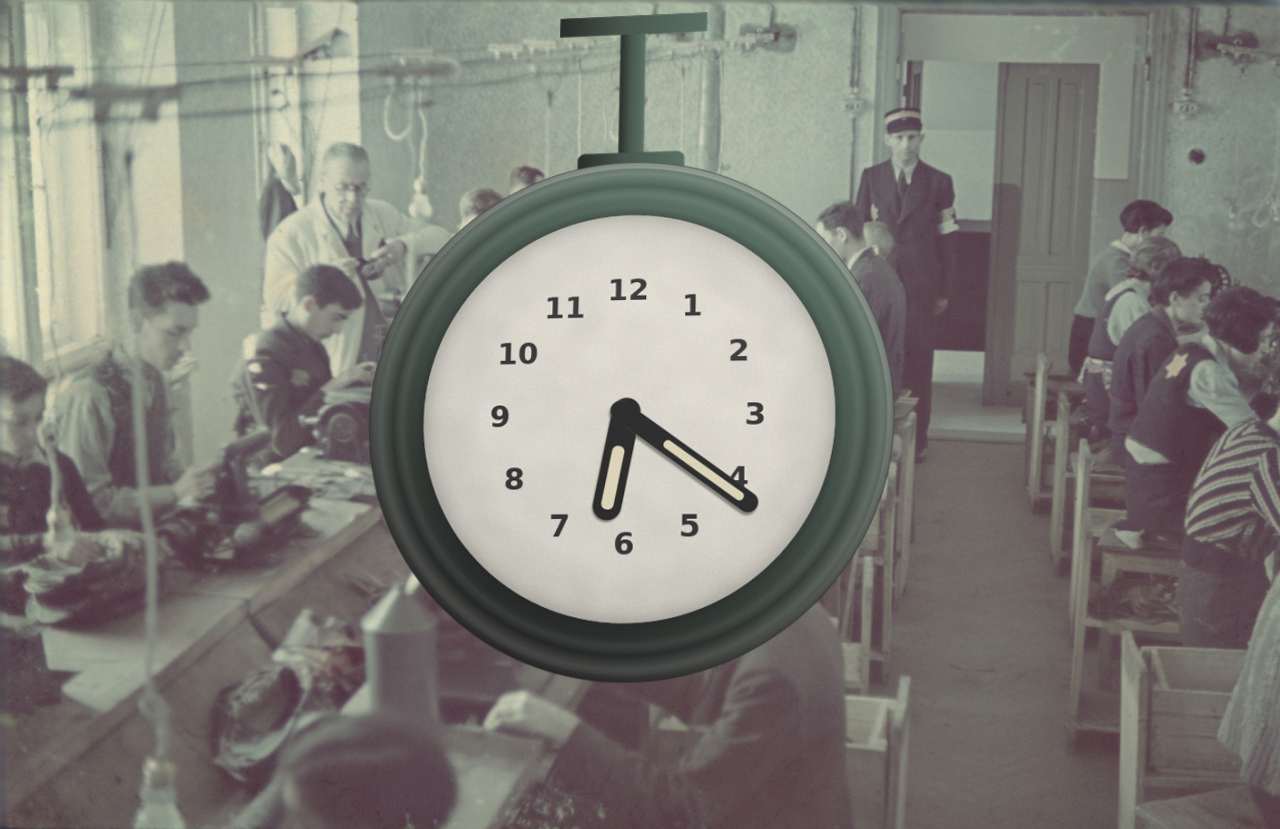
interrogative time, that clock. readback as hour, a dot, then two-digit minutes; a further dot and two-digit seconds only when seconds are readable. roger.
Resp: 6.21
